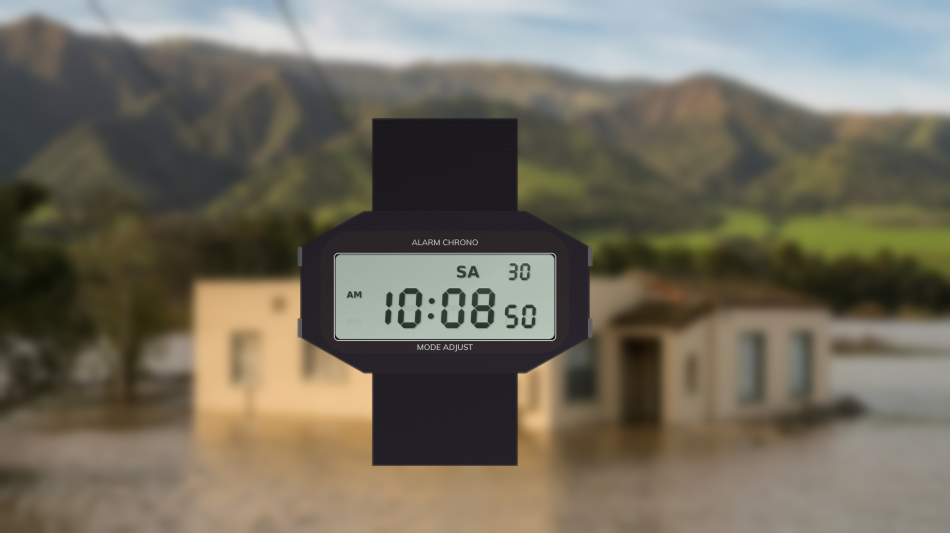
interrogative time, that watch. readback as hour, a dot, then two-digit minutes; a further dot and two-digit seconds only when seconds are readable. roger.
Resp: 10.08.50
